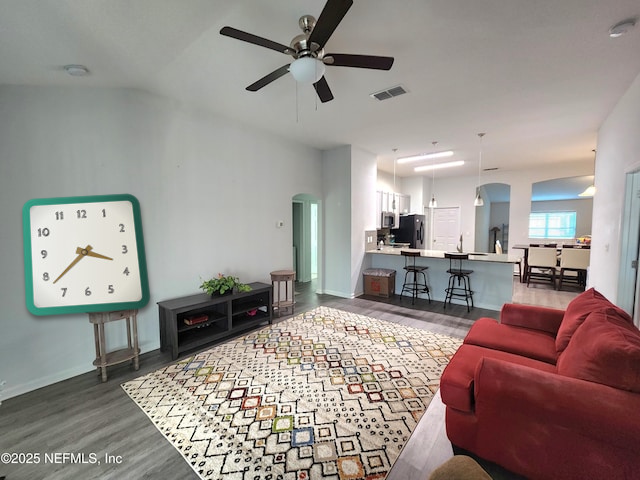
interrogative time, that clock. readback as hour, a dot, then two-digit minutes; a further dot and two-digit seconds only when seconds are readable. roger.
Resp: 3.38
